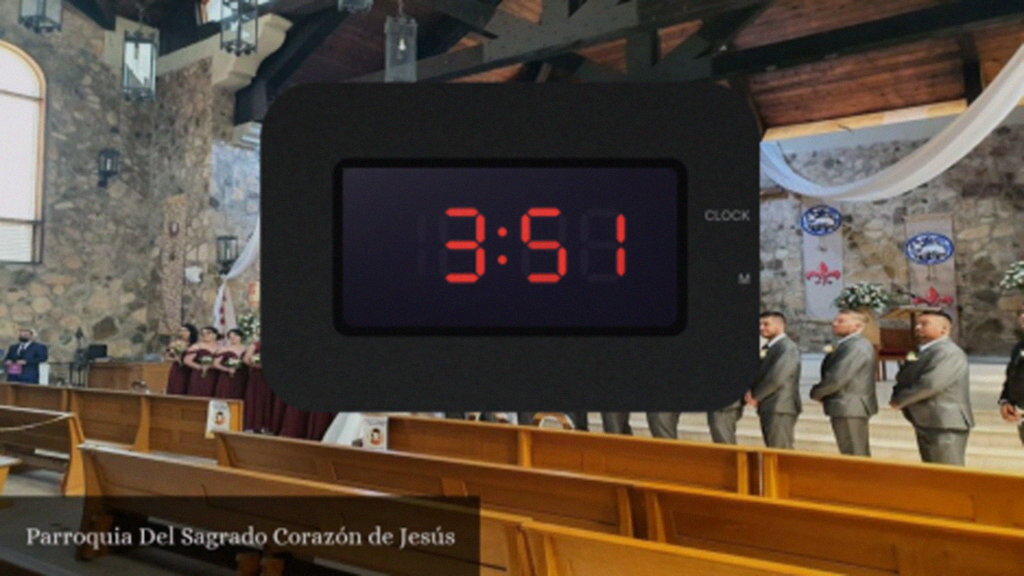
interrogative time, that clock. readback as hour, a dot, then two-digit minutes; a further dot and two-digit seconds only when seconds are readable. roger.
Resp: 3.51
